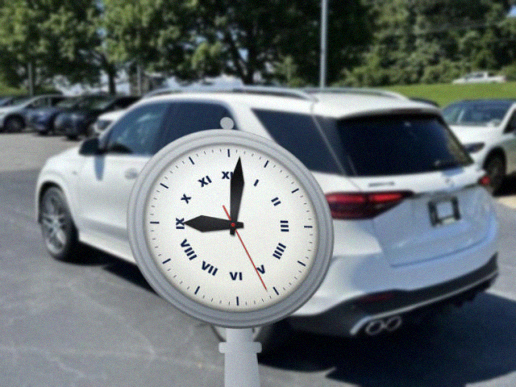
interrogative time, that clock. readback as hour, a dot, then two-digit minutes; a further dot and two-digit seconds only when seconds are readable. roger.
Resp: 9.01.26
